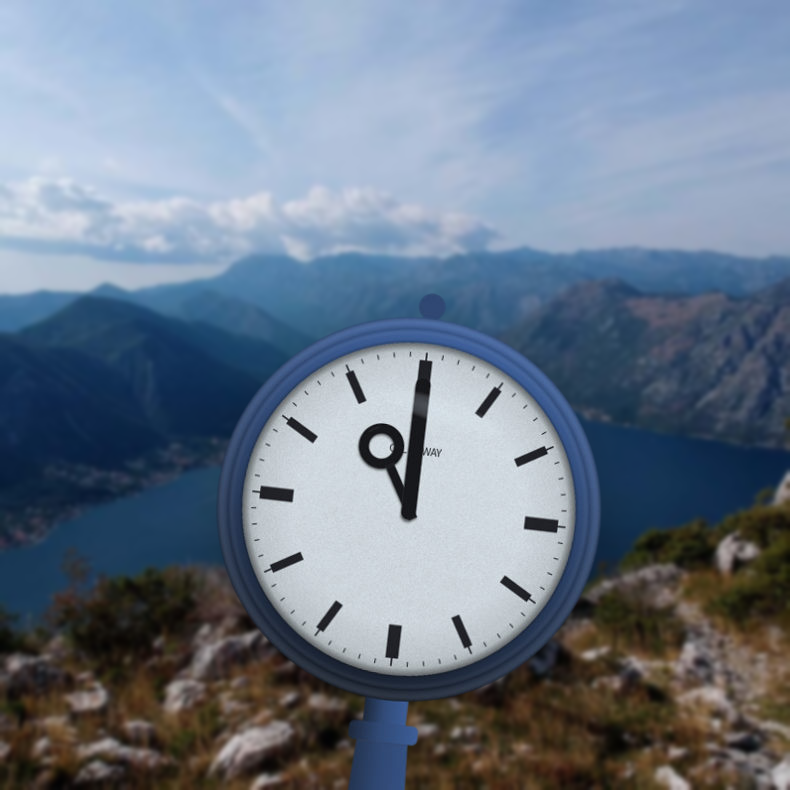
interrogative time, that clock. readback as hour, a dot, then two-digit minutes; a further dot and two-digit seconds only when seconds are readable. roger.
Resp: 11.00
